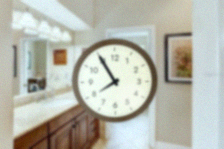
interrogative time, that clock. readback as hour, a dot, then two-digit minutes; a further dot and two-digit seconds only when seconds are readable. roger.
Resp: 7.55
